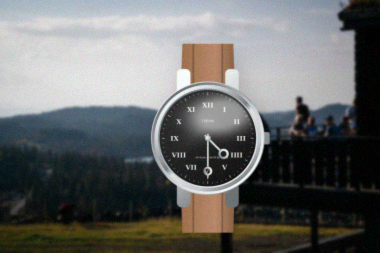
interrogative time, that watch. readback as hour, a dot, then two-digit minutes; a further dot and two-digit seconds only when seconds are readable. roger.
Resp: 4.30
